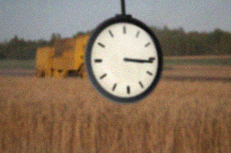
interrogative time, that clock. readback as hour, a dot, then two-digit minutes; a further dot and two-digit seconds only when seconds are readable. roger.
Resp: 3.16
